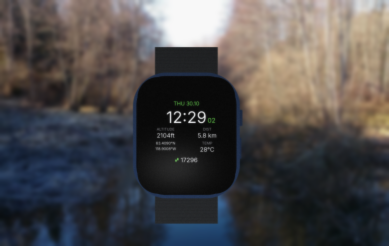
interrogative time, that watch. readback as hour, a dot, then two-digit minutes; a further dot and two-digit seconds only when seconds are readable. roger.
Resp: 12.29
